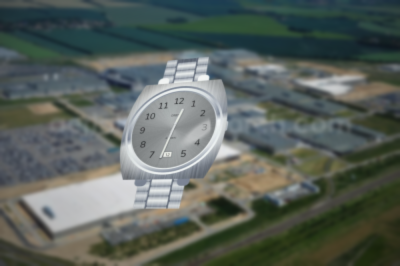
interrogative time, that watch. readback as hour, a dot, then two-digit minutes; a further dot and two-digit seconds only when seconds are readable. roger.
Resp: 12.32
